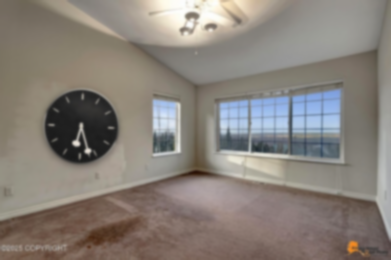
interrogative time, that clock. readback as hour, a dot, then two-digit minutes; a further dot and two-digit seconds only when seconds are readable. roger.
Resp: 6.27
